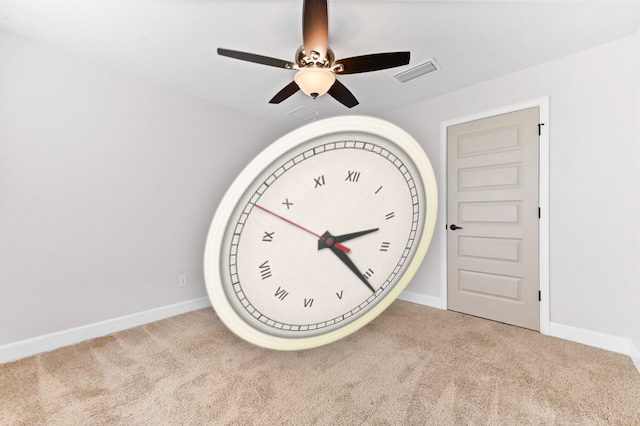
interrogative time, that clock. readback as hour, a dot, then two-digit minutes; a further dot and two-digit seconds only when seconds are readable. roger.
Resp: 2.20.48
